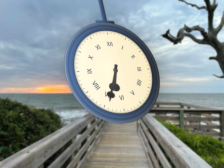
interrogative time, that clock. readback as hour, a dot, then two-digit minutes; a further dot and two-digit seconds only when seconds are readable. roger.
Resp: 6.34
